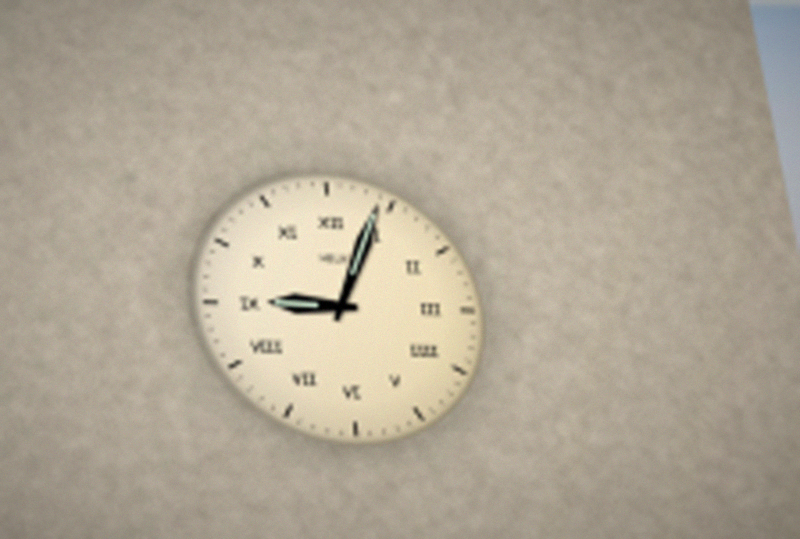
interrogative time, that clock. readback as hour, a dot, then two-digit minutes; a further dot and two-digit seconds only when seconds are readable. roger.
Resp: 9.04
